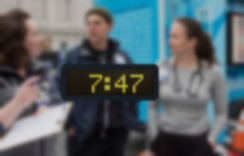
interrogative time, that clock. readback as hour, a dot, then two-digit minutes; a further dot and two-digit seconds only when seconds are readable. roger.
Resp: 7.47
